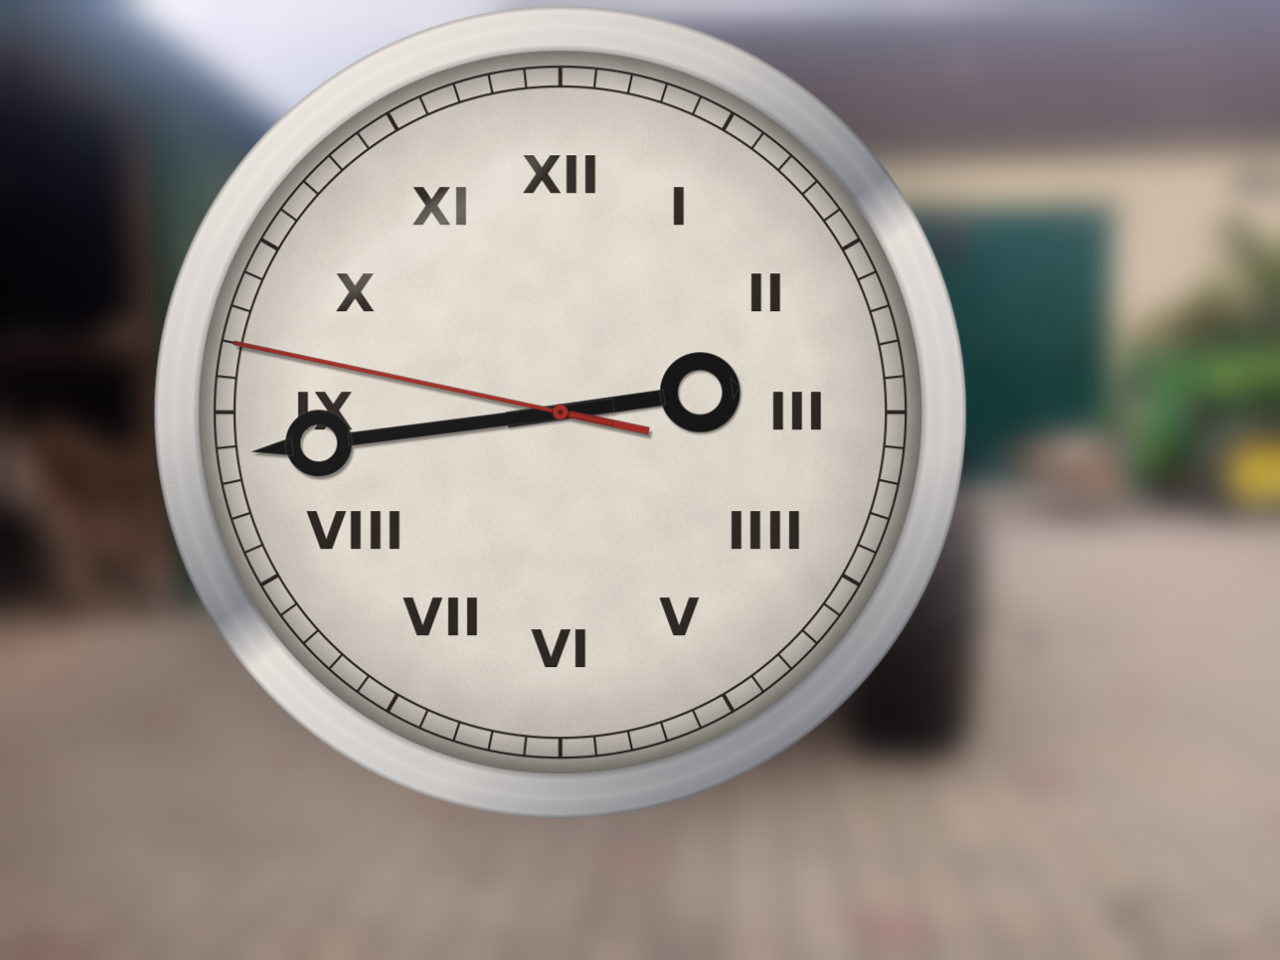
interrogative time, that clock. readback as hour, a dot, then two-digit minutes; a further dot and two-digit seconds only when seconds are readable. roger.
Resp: 2.43.47
